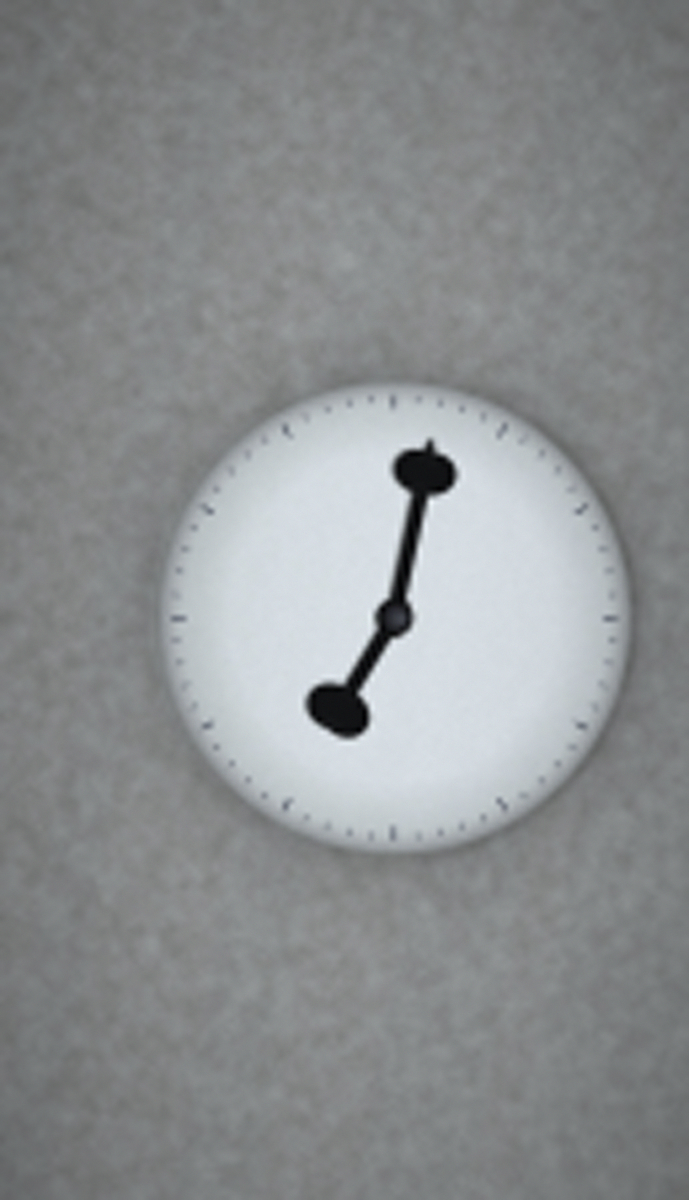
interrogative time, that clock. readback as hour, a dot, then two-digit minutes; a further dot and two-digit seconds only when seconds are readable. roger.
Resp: 7.02
